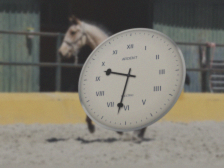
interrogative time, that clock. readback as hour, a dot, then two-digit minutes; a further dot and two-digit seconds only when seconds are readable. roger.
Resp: 9.32
